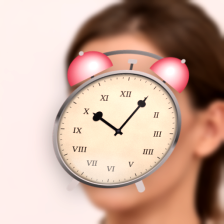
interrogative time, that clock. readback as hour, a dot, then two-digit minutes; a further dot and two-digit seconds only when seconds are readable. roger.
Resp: 10.05
